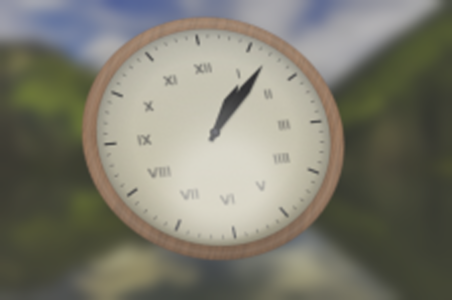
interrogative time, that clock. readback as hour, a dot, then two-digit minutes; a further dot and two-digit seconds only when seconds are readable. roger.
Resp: 1.07
